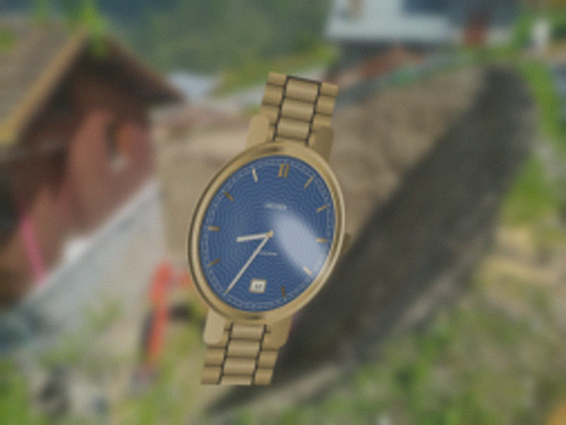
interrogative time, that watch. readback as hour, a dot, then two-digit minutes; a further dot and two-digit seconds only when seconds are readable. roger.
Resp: 8.35
